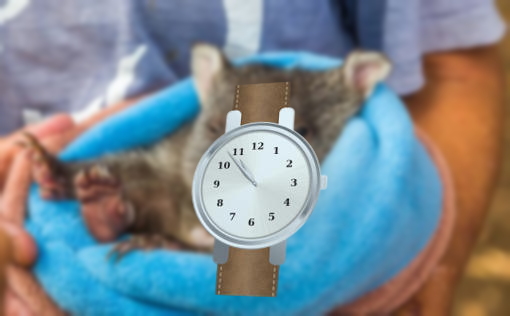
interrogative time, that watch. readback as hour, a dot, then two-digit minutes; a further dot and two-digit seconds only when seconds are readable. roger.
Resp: 10.53
